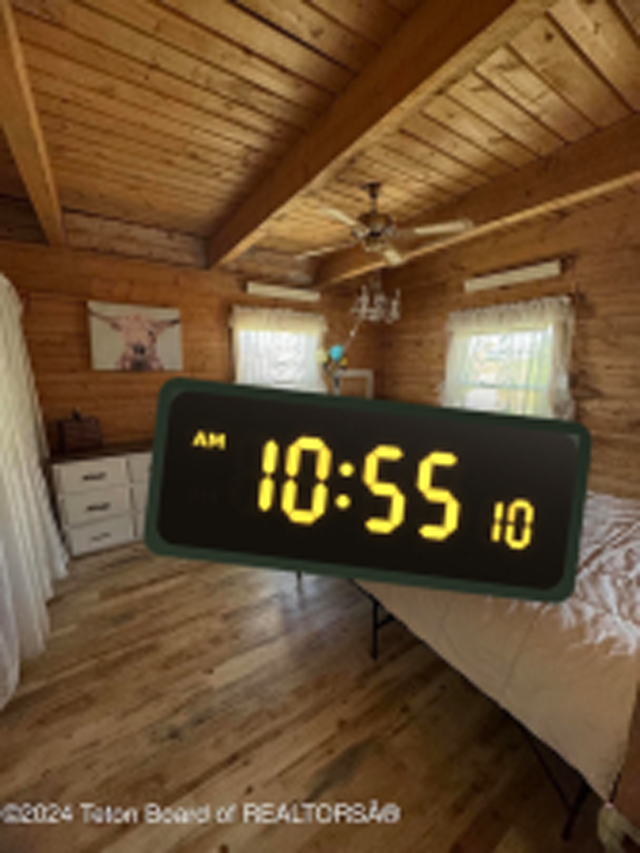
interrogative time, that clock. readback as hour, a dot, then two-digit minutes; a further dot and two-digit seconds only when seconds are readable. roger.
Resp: 10.55.10
